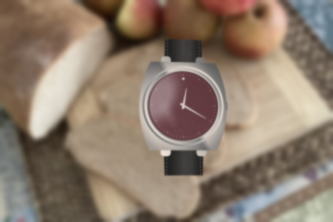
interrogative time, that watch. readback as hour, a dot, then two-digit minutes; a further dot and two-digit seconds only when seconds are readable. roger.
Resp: 12.20
